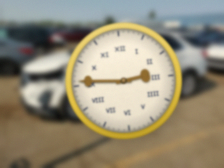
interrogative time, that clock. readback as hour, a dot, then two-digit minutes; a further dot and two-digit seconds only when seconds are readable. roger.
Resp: 2.46
